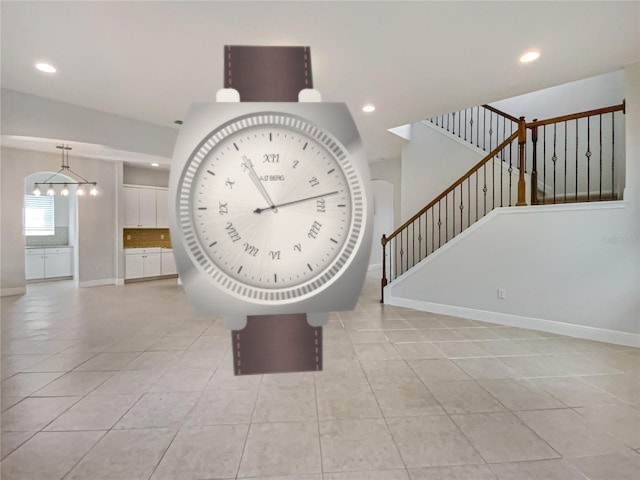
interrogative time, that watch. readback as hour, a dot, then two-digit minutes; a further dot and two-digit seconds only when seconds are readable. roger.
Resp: 10.55.13
